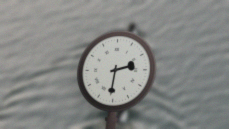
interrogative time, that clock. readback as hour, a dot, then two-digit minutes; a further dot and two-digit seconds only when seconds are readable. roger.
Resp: 2.31
